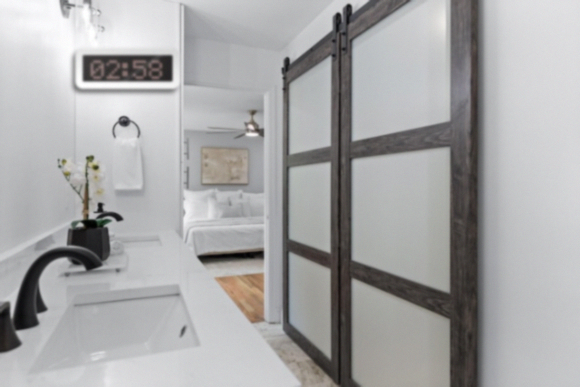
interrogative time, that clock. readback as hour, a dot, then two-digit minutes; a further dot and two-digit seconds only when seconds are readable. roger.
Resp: 2.58
